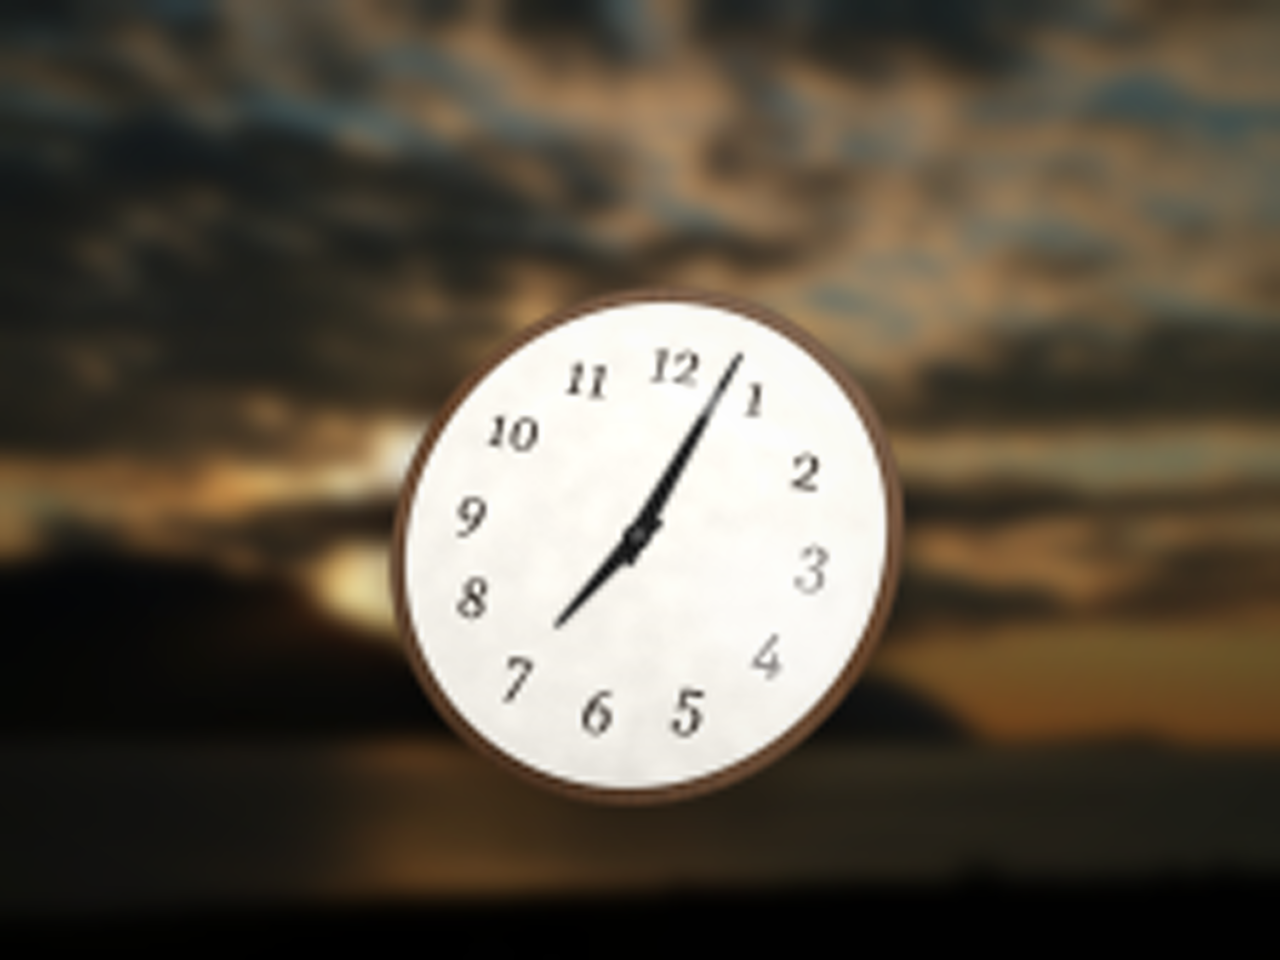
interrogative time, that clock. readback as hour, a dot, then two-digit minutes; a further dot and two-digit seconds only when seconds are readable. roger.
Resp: 7.03
